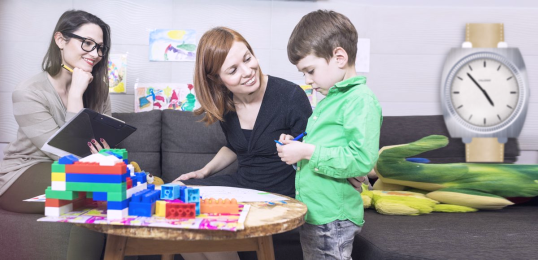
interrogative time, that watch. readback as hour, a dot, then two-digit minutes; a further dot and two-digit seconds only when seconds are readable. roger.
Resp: 4.53
